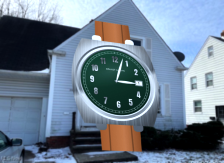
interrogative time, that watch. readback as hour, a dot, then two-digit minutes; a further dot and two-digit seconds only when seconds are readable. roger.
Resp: 3.03
